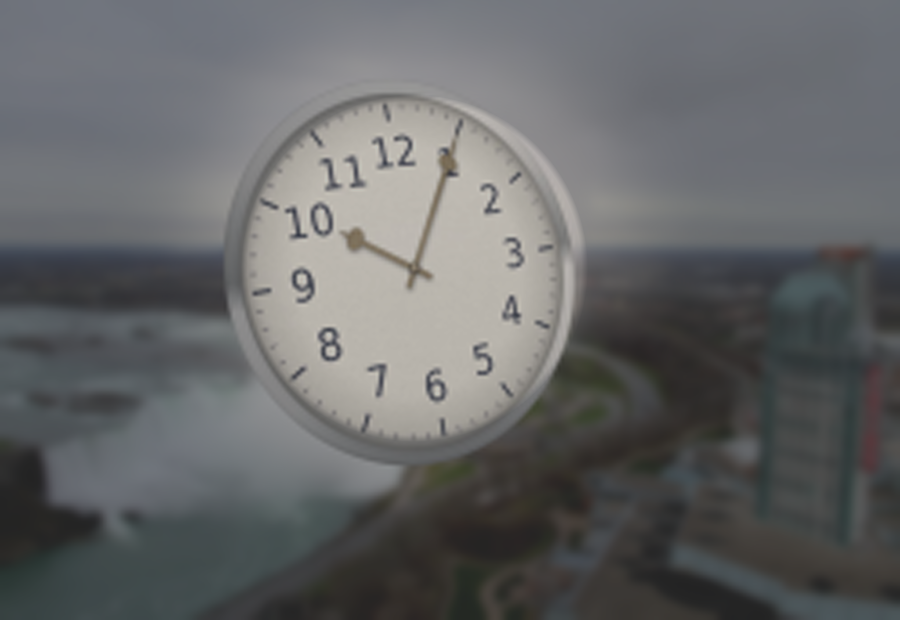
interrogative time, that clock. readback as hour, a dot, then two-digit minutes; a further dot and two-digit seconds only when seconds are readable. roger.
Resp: 10.05
